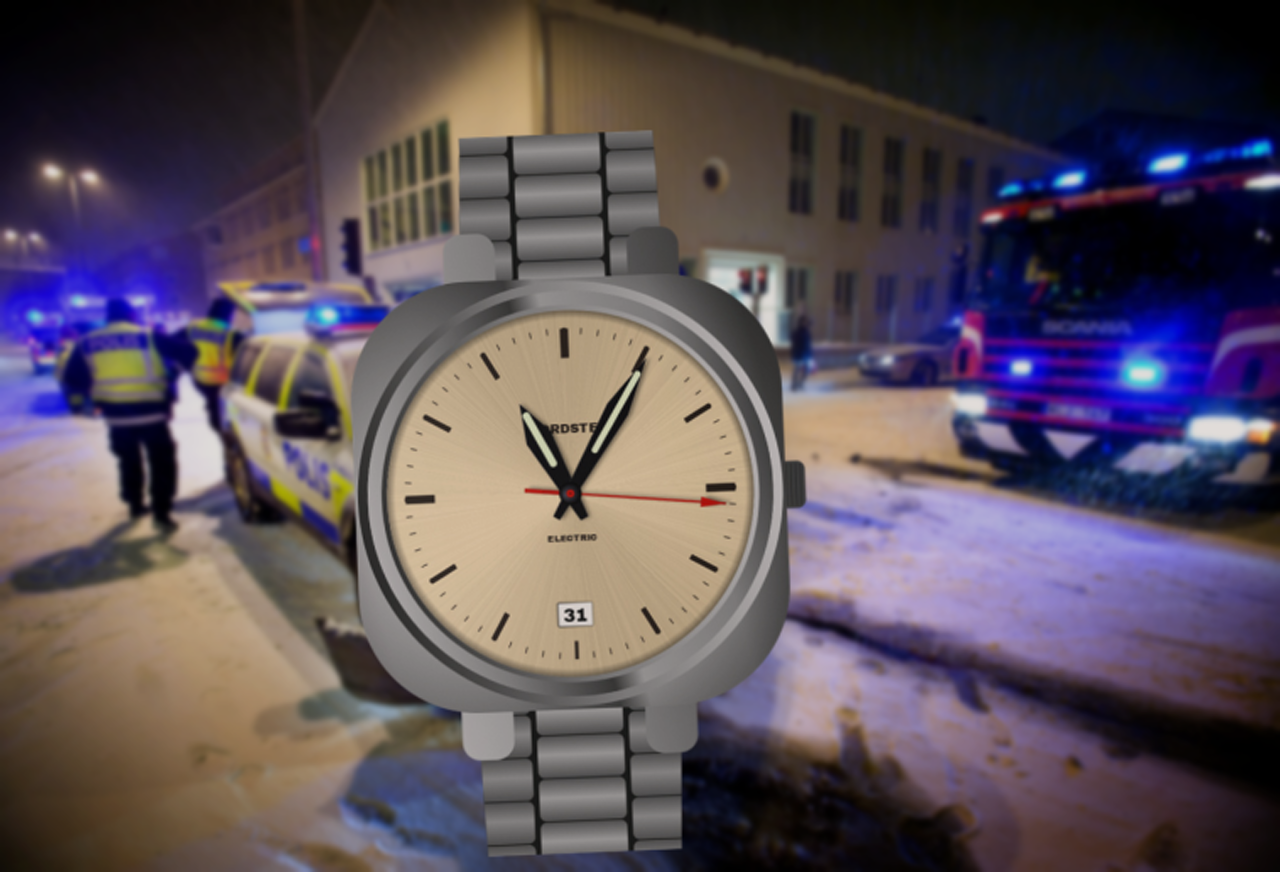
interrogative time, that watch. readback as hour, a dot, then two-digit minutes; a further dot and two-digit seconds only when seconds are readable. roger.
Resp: 11.05.16
